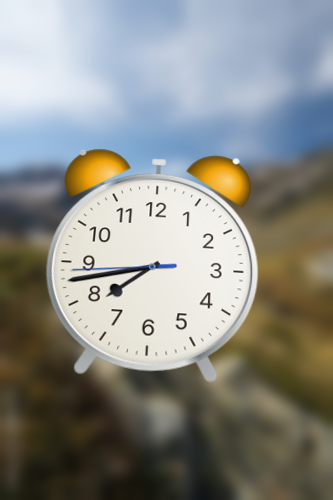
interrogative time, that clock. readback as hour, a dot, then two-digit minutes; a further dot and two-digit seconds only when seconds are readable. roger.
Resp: 7.42.44
